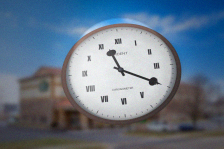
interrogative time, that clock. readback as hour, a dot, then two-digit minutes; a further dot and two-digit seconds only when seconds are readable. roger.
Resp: 11.20
